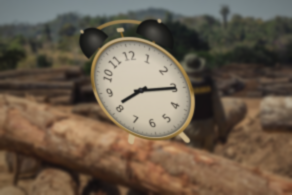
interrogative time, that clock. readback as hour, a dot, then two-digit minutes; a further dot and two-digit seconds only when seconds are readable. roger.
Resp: 8.15
